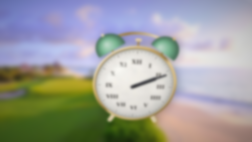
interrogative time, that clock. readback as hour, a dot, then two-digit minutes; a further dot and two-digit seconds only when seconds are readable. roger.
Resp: 2.11
